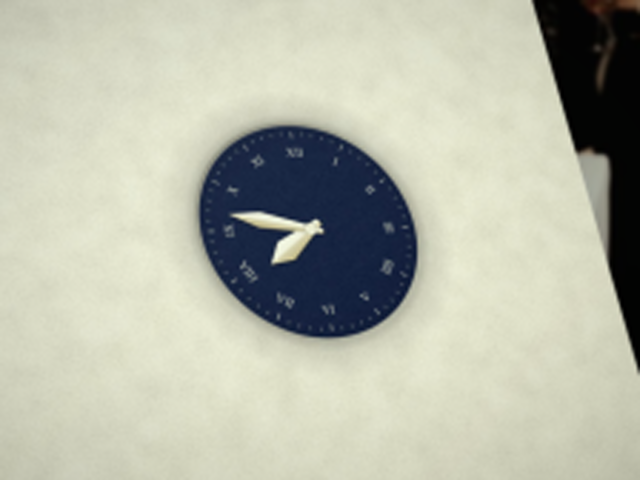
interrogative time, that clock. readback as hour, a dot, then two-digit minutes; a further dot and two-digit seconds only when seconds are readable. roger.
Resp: 7.47
